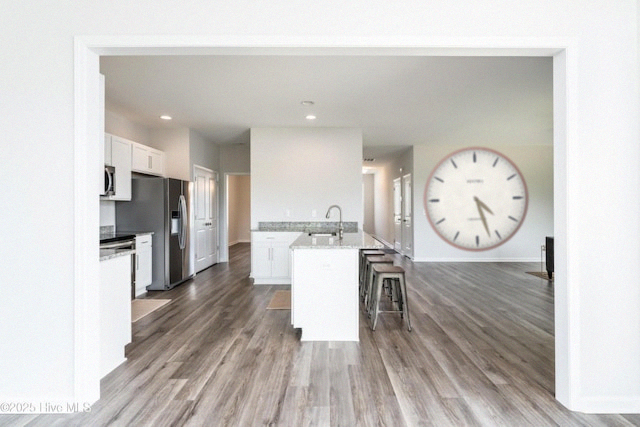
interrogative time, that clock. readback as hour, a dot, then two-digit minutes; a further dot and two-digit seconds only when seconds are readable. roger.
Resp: 4.27
